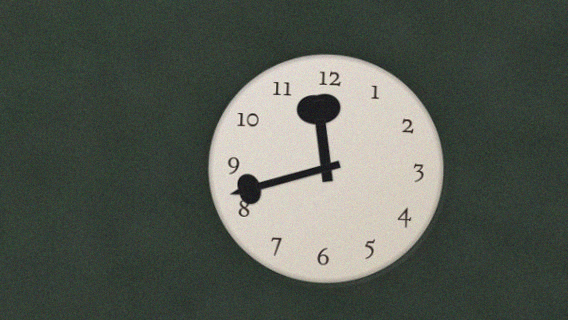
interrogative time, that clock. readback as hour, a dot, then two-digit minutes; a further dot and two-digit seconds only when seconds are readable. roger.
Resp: 11.42
